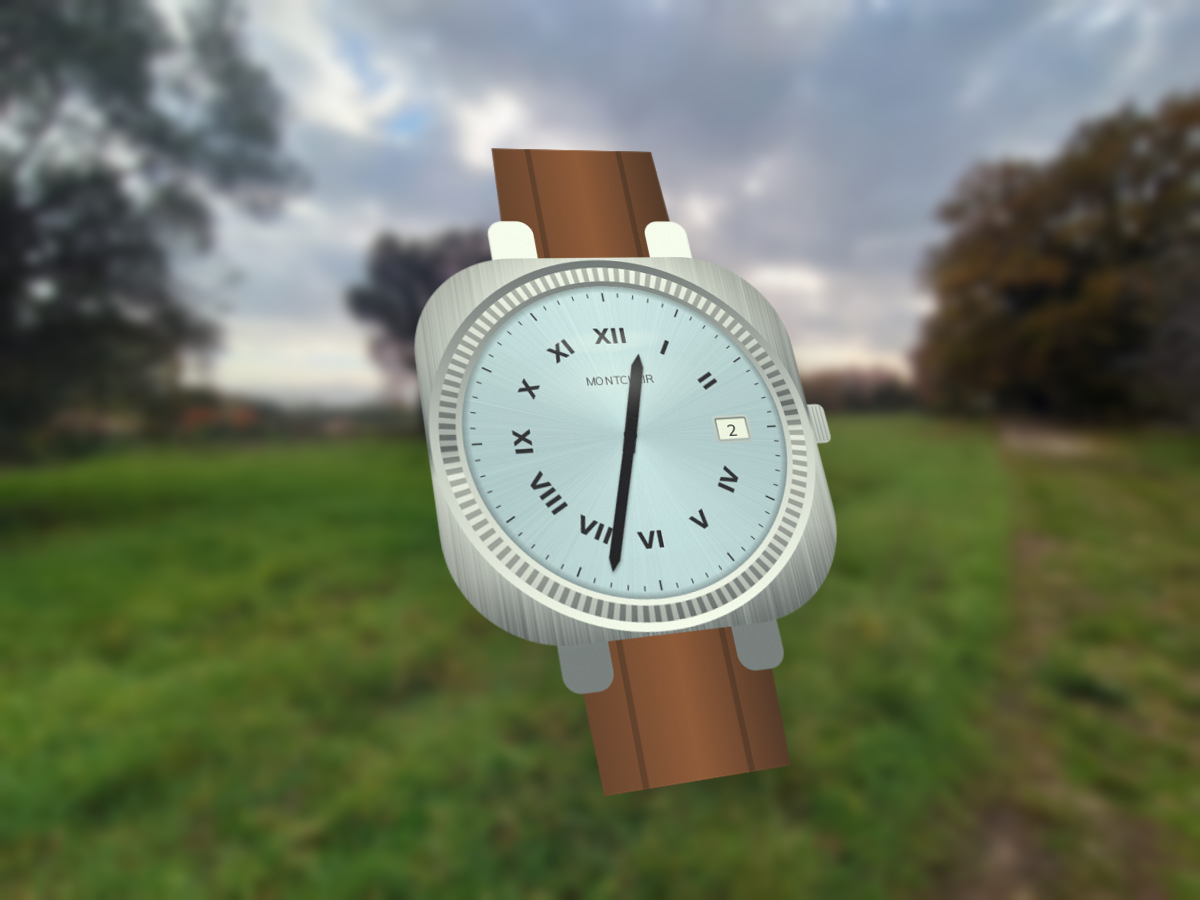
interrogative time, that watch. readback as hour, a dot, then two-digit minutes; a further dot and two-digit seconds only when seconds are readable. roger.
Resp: 12.33
